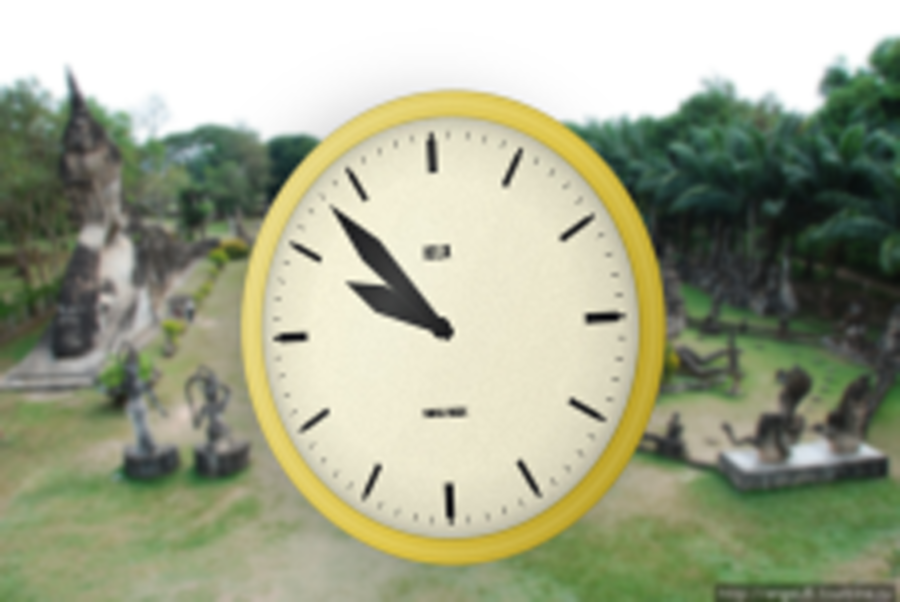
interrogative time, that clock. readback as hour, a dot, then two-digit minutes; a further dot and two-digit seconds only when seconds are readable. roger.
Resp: 9.53
